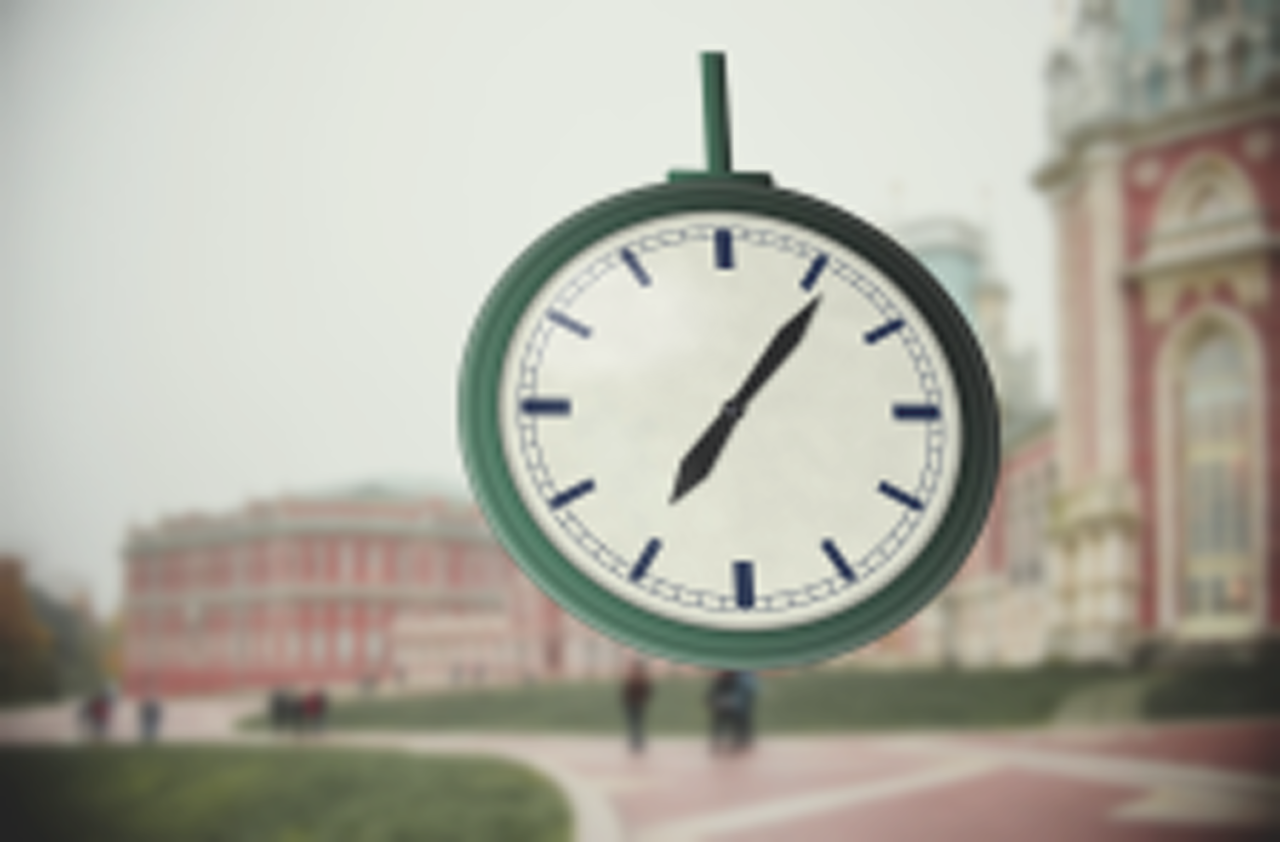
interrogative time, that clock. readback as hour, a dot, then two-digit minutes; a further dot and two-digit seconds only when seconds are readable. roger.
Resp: 7.06
